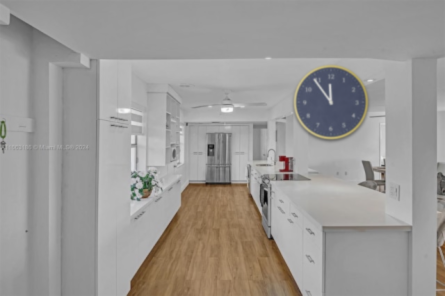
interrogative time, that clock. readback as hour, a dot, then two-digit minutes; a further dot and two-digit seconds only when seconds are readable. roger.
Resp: 11.54
